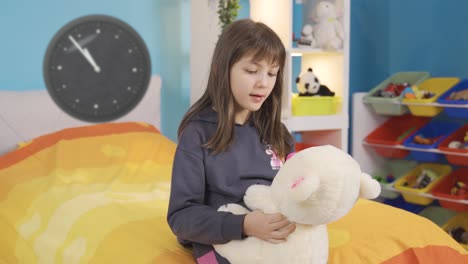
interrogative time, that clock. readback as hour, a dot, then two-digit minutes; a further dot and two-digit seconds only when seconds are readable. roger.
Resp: 10.53
